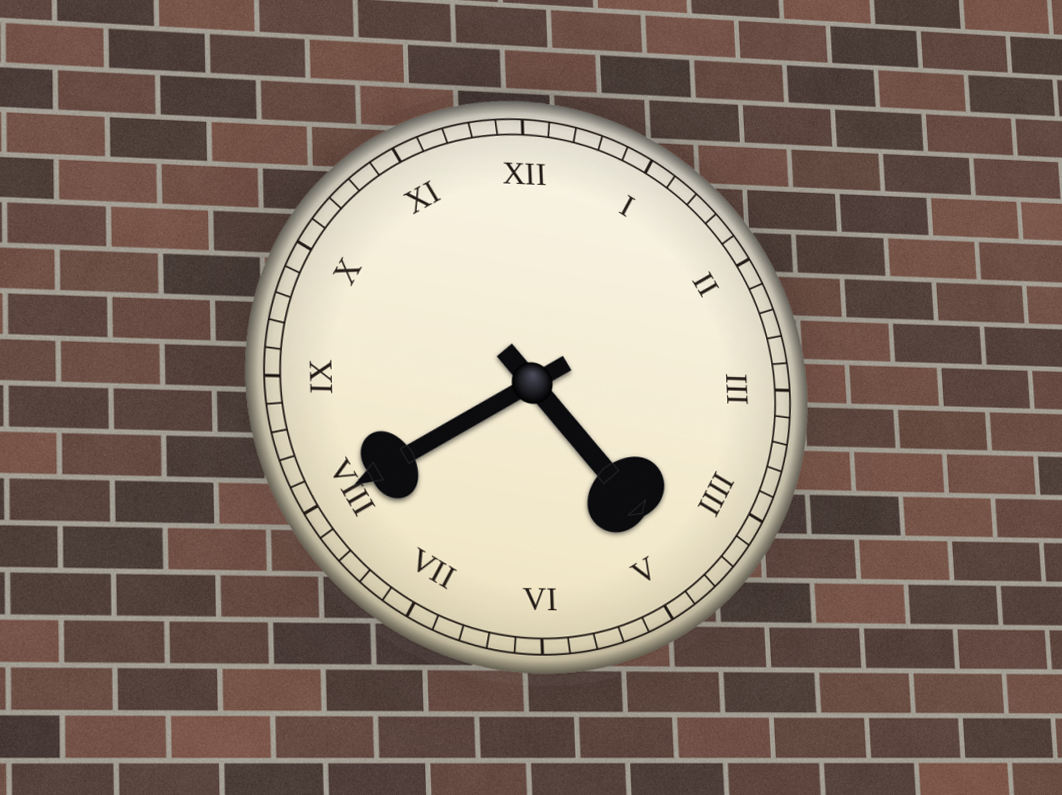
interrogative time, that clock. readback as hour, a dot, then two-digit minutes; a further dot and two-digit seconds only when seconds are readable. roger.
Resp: 4.40
